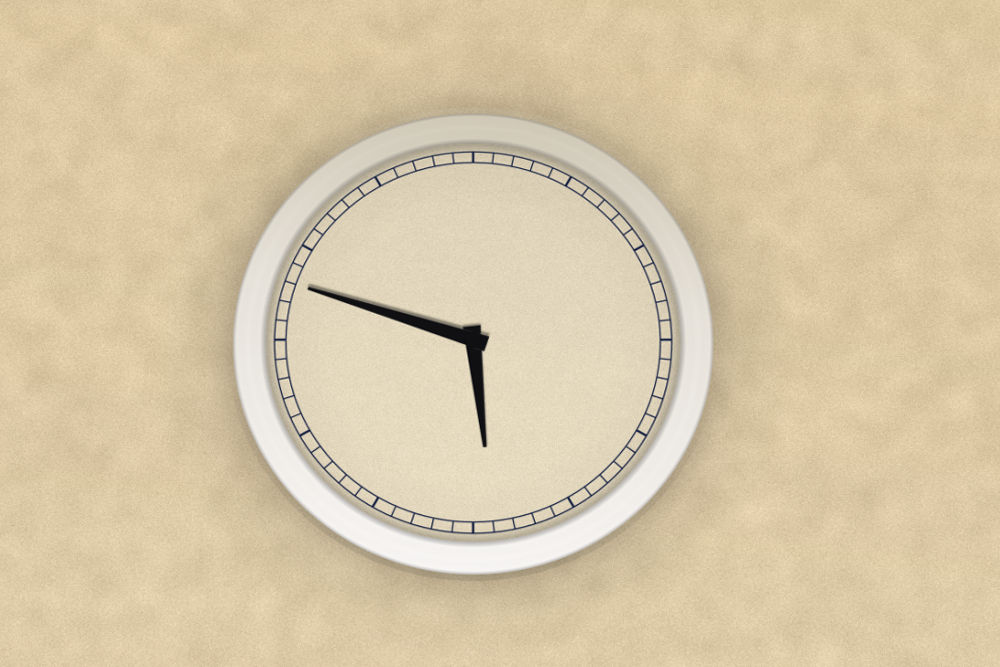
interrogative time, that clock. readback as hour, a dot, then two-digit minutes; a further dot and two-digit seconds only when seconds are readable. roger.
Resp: 5.48
